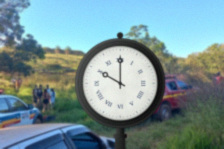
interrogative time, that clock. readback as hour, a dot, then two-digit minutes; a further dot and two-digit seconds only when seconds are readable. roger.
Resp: 10.00
